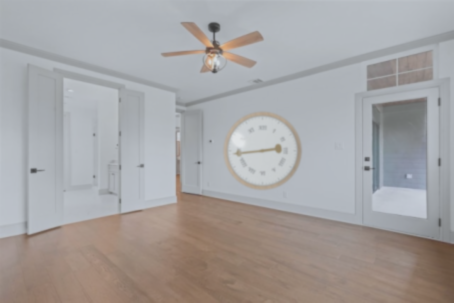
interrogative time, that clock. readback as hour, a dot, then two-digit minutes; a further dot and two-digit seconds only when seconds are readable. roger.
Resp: 2.44
